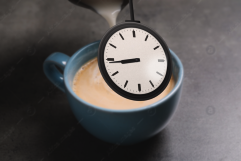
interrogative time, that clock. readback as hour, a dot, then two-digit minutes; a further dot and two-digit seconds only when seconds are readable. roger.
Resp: 8.44
